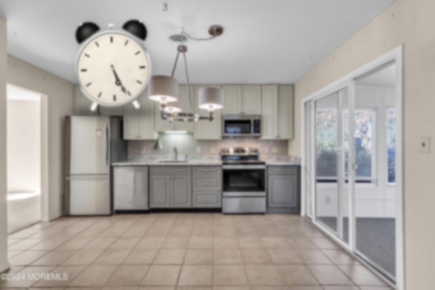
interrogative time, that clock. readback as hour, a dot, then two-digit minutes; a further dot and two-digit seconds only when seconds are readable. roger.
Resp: 5.26
